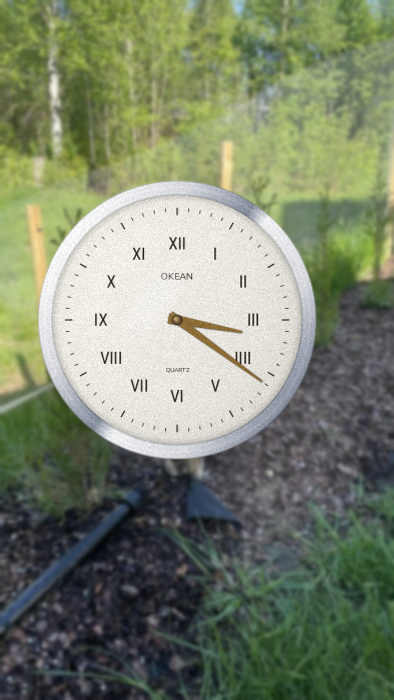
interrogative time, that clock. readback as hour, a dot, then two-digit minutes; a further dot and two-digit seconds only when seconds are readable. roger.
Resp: 3.21
